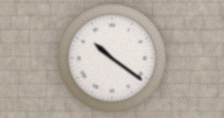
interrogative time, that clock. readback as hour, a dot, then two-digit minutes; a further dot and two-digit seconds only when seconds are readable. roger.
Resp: 10.21
